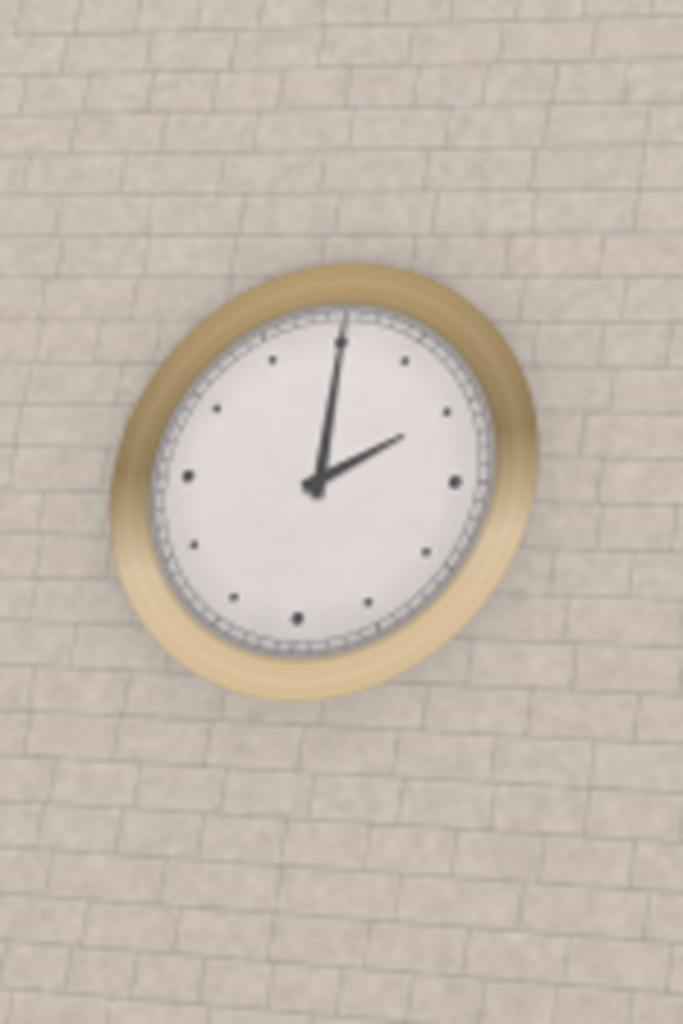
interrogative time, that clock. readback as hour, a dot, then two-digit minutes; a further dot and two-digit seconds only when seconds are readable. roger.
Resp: 2.00
